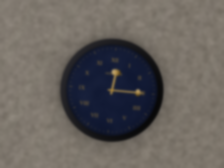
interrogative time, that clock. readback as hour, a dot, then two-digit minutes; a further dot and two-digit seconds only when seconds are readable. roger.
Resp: 12.15
